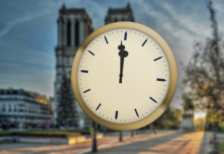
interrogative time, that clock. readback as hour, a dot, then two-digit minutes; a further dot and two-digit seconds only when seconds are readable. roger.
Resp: 11.59
